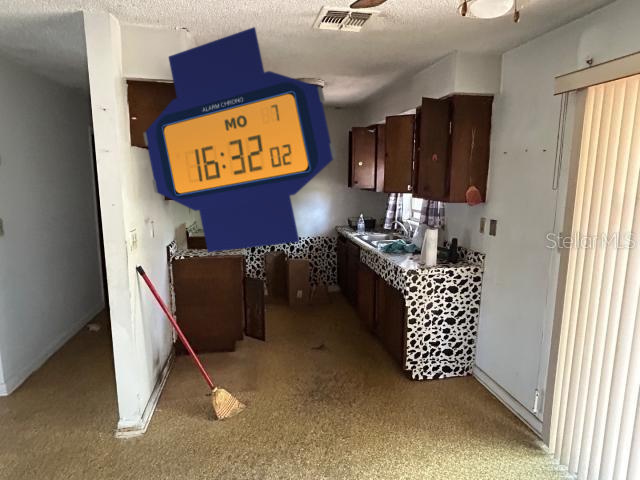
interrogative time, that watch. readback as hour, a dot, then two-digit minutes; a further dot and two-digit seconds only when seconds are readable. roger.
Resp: 16.32.02
